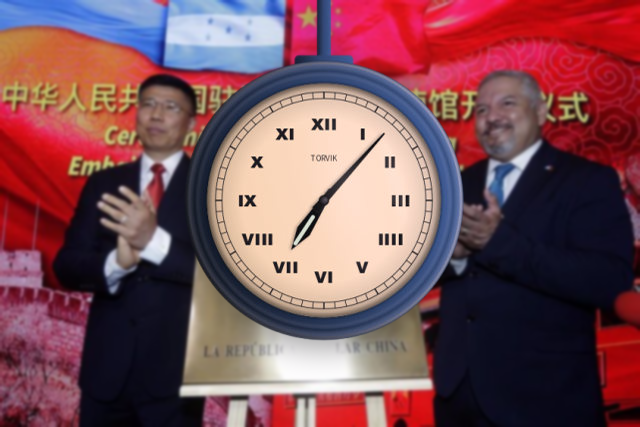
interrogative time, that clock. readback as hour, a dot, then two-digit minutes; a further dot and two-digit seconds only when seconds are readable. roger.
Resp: 7.07
